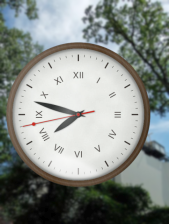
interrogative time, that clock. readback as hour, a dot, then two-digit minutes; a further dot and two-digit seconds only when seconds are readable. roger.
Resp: 7.47.43
